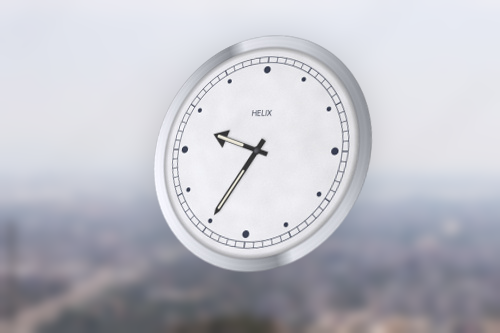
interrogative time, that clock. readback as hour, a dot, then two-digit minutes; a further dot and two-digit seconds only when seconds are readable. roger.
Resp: 9.35
